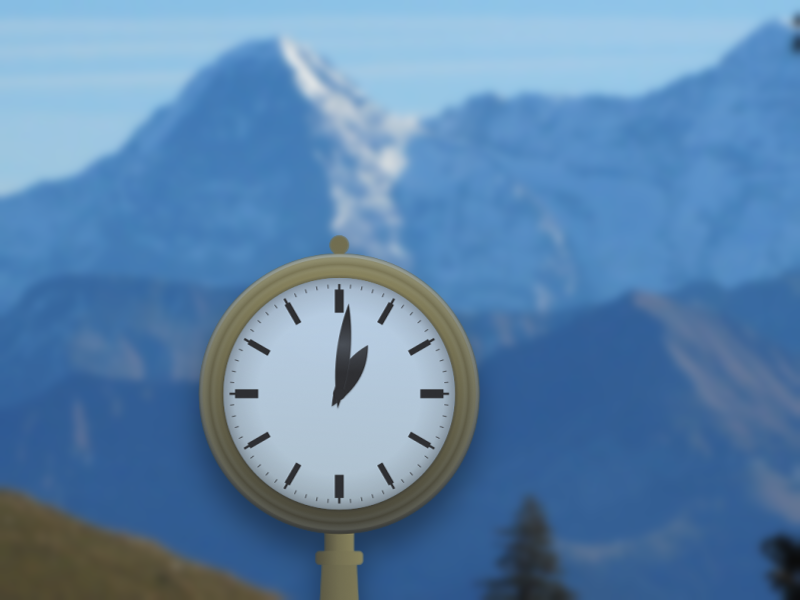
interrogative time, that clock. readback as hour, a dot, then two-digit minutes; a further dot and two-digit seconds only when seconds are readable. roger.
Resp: 1.01
